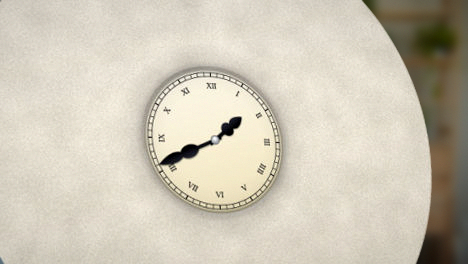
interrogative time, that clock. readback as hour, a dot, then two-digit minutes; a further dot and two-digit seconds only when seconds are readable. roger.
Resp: 1.41
